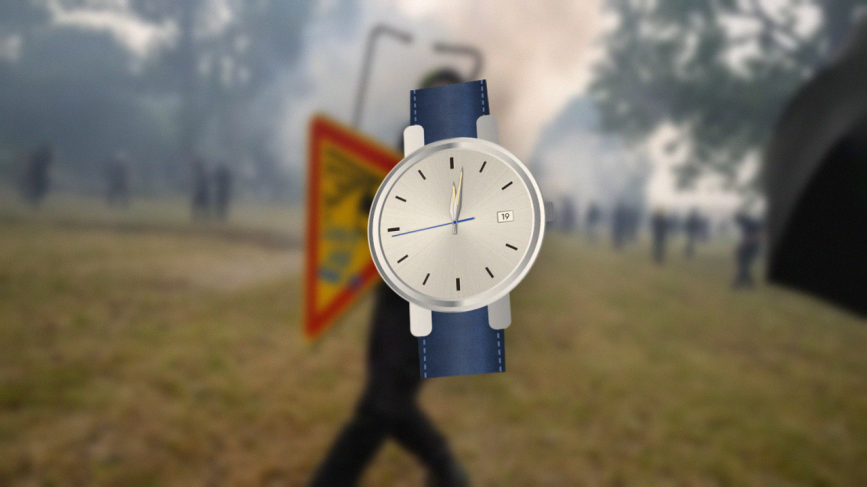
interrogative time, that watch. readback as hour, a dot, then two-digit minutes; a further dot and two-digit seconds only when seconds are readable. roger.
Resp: 12.01.44
